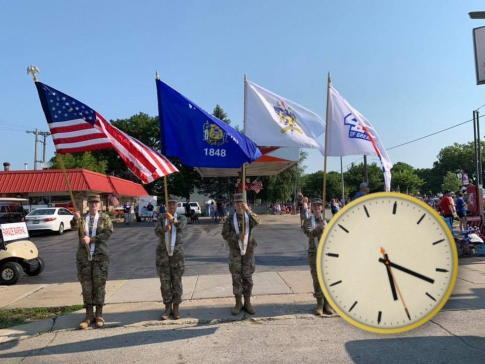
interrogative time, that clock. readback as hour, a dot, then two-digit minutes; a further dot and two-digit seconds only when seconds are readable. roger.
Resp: 5.17.25
